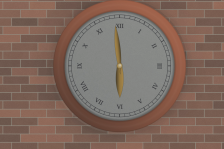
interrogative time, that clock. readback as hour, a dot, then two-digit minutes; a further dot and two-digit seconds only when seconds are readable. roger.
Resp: 5.59
